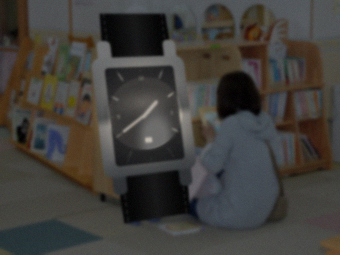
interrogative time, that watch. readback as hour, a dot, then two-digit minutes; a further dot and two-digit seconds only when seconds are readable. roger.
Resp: 1.40
